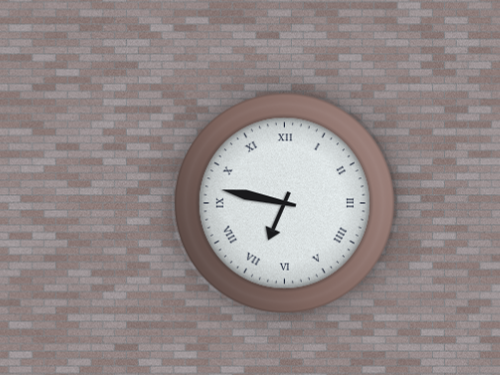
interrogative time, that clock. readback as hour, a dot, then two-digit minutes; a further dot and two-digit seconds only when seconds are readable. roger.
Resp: 6.47
